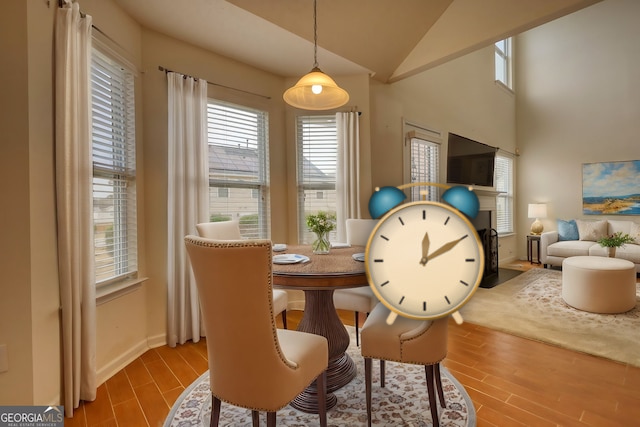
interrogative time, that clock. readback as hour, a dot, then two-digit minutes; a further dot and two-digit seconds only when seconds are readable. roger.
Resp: 12.10
